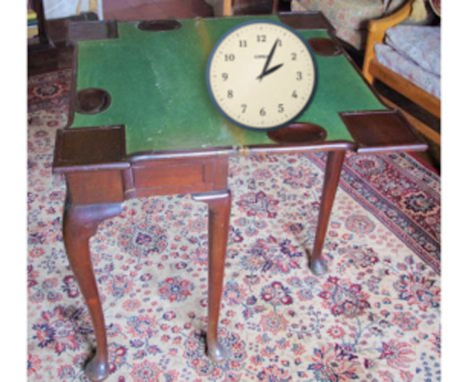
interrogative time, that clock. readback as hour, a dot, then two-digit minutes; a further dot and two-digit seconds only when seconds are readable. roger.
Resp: 2.04
